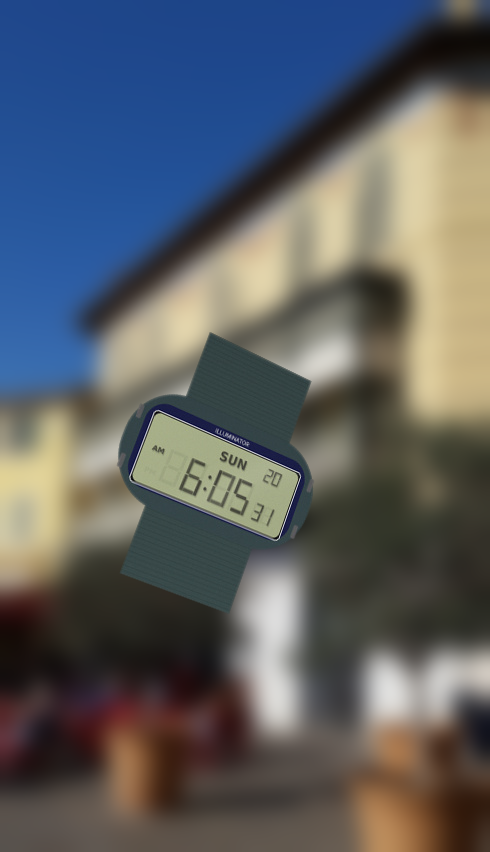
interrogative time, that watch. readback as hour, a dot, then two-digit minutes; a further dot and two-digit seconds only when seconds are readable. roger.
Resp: 6.05.31
